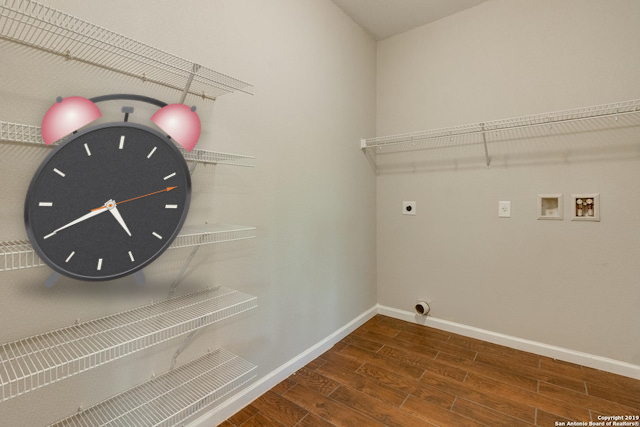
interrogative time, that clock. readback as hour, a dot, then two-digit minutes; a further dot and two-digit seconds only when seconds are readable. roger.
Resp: 4.40.12
